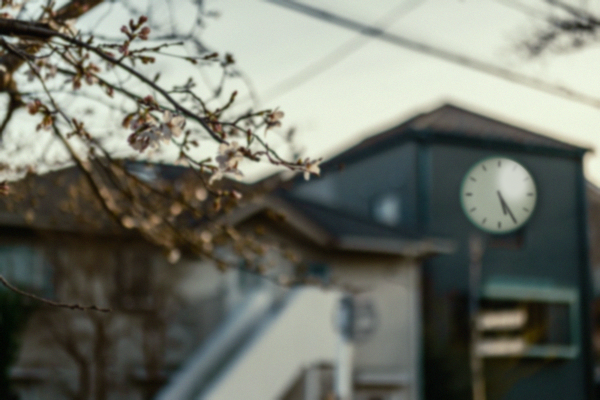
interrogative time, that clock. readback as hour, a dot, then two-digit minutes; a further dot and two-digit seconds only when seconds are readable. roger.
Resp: 5.25
